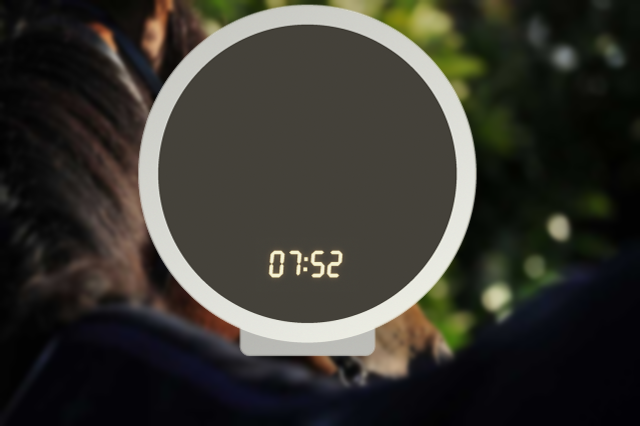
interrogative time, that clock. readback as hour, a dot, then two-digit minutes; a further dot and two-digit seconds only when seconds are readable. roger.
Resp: 7.52
